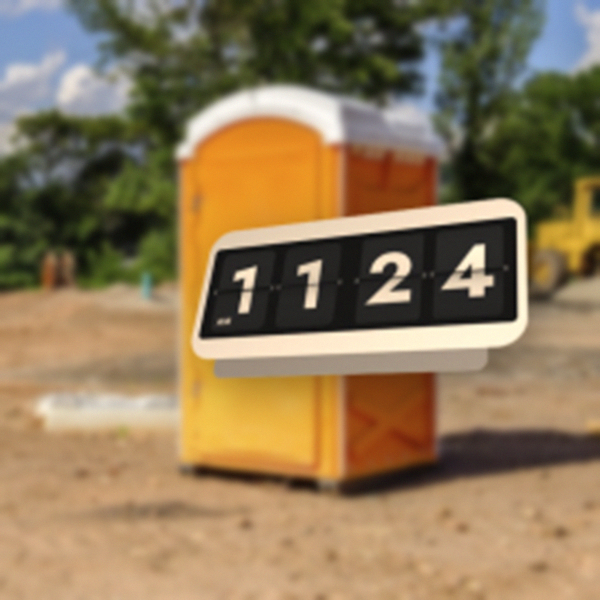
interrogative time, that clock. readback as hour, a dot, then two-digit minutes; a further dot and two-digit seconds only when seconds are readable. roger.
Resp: 11.24
